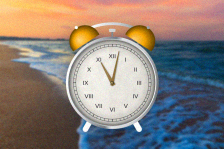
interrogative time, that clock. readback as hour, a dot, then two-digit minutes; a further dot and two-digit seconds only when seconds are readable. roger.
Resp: 11.02
